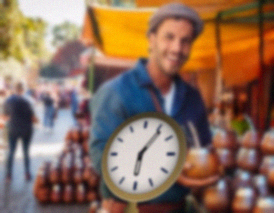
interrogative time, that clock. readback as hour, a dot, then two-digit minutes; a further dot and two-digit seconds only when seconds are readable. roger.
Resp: 6.06
